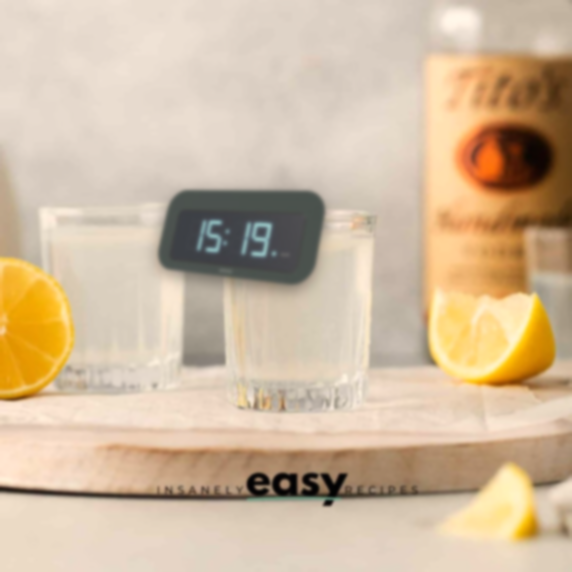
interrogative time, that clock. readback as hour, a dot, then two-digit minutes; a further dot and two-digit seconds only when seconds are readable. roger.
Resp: 15.19
